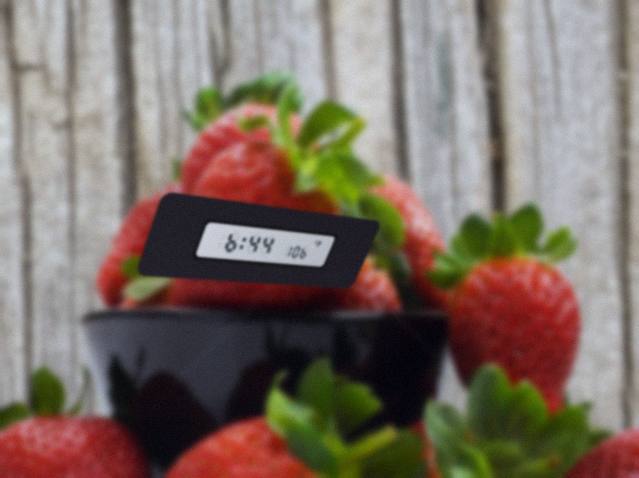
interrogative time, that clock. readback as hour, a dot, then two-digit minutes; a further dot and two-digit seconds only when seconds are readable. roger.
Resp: 6.44
